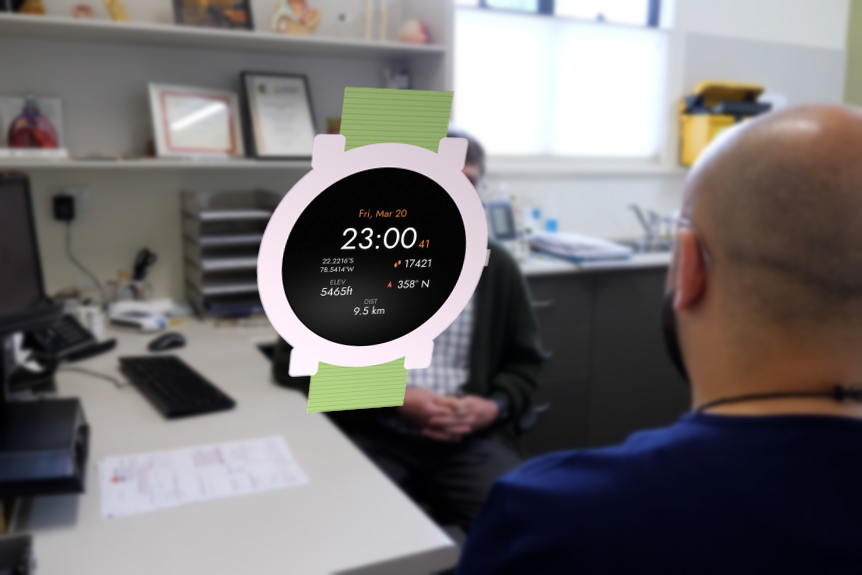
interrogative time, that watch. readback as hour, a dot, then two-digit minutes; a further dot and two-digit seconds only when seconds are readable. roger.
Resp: 23.00.41
